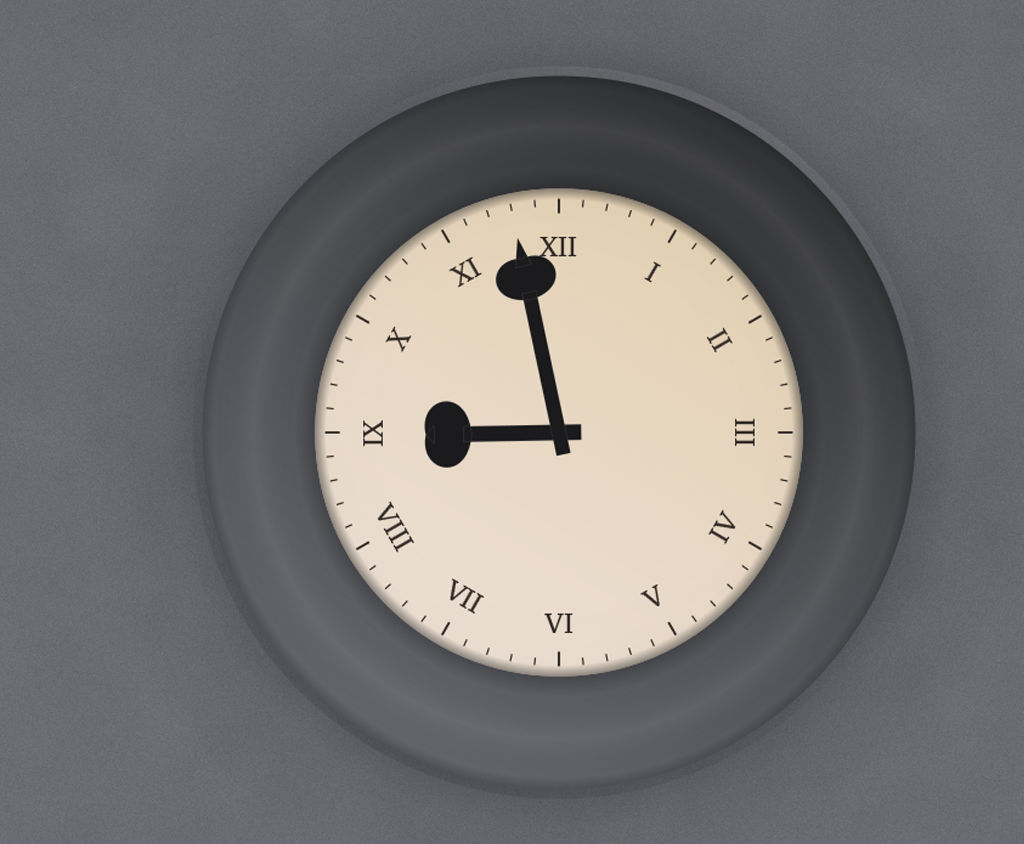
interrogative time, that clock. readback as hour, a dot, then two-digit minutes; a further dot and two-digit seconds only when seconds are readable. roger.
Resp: 8.58
